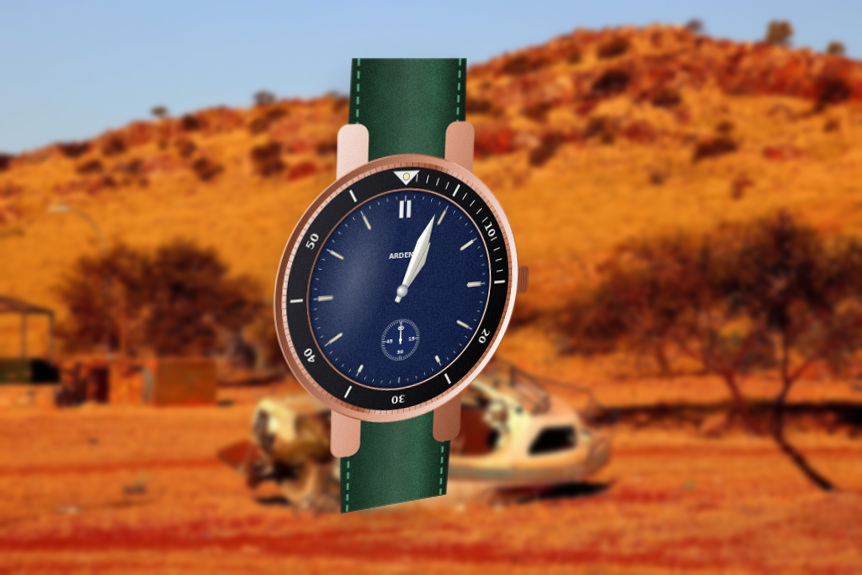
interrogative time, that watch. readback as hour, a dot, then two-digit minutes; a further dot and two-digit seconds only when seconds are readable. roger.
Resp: 1.04
